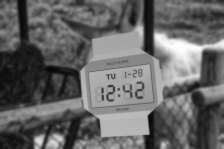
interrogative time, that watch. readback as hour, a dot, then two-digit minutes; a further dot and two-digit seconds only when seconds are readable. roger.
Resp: 12.42
